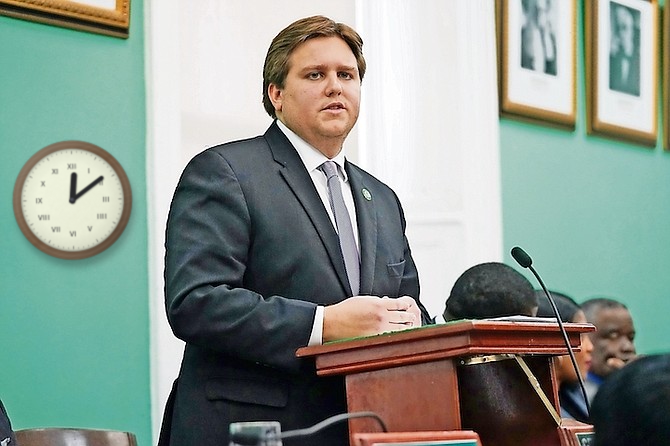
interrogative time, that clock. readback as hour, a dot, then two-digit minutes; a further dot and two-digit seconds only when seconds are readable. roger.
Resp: 12.09
